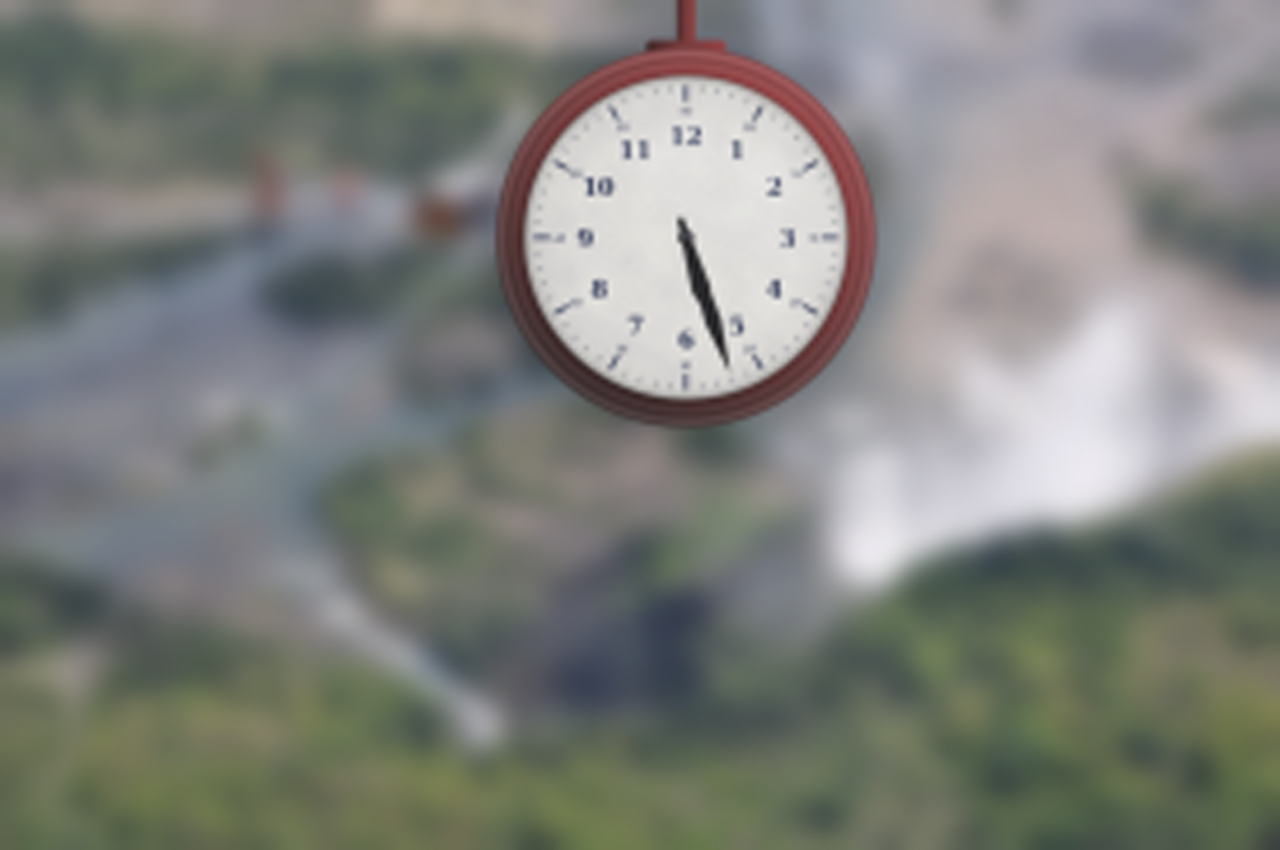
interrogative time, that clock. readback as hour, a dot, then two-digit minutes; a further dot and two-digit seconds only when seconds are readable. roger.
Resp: 5.27
